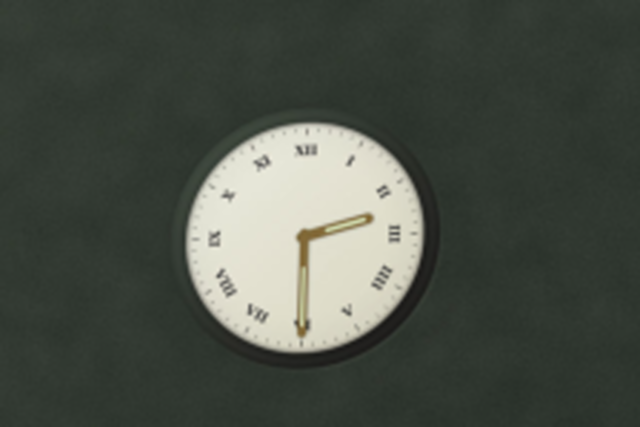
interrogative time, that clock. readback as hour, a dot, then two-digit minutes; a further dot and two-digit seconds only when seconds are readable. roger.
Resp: 2.30
